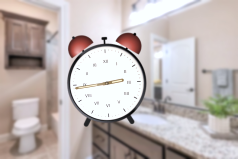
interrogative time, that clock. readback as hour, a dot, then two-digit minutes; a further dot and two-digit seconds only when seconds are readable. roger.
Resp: 2.44
